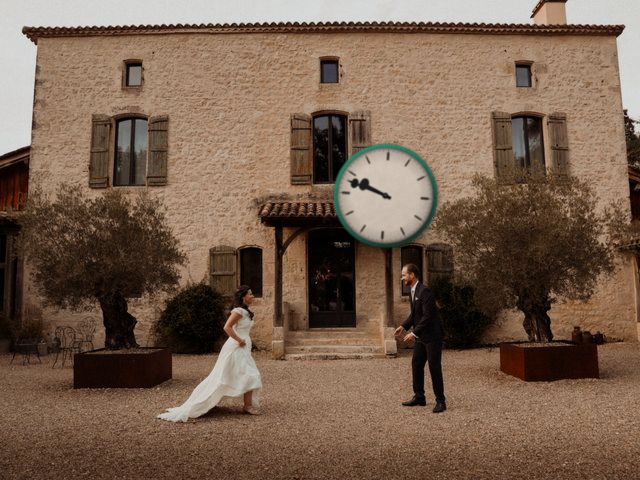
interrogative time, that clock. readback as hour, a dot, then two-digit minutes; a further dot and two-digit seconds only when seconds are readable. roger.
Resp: 9.48
